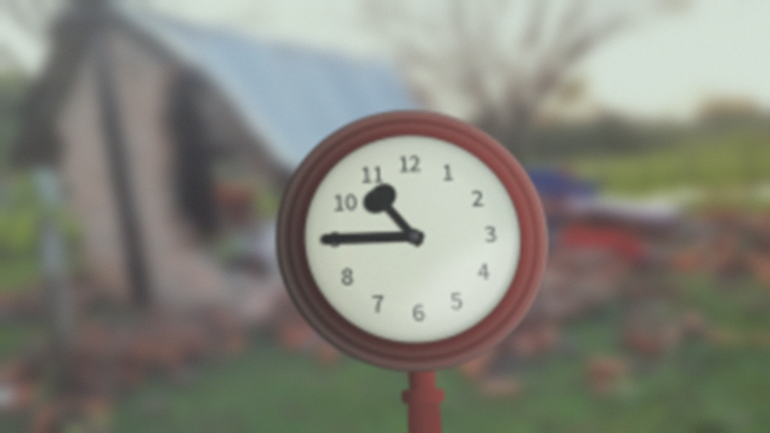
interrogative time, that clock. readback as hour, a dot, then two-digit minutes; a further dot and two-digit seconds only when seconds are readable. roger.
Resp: 10.45
